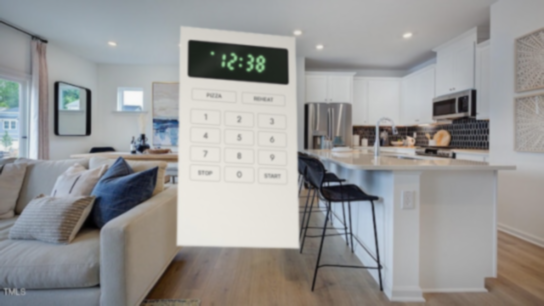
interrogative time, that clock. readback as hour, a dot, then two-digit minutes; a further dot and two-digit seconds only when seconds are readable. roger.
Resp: 12.38
